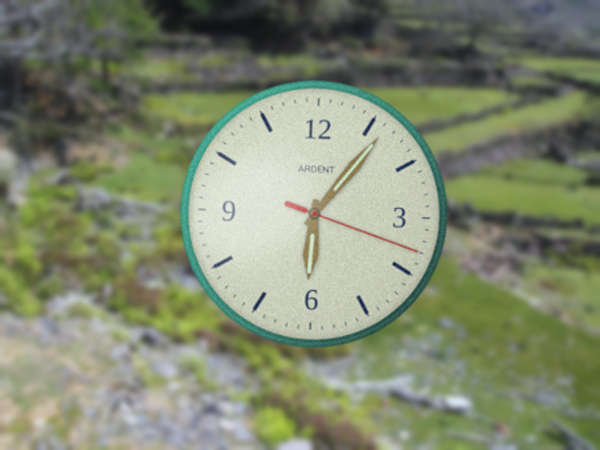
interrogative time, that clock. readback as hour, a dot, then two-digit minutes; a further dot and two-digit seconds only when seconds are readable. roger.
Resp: 6.06.18
